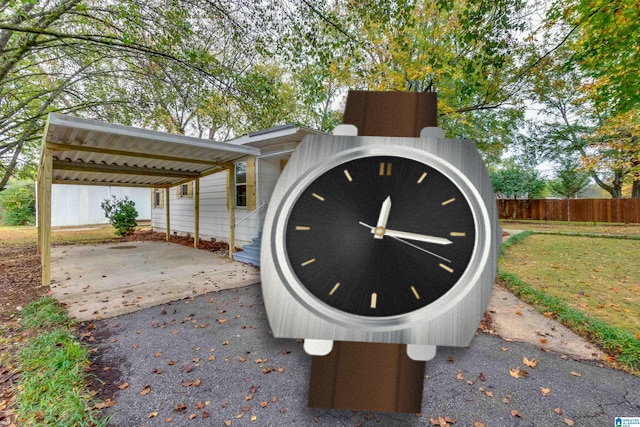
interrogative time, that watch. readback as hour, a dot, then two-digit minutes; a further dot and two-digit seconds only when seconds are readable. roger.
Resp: 12.16.19
